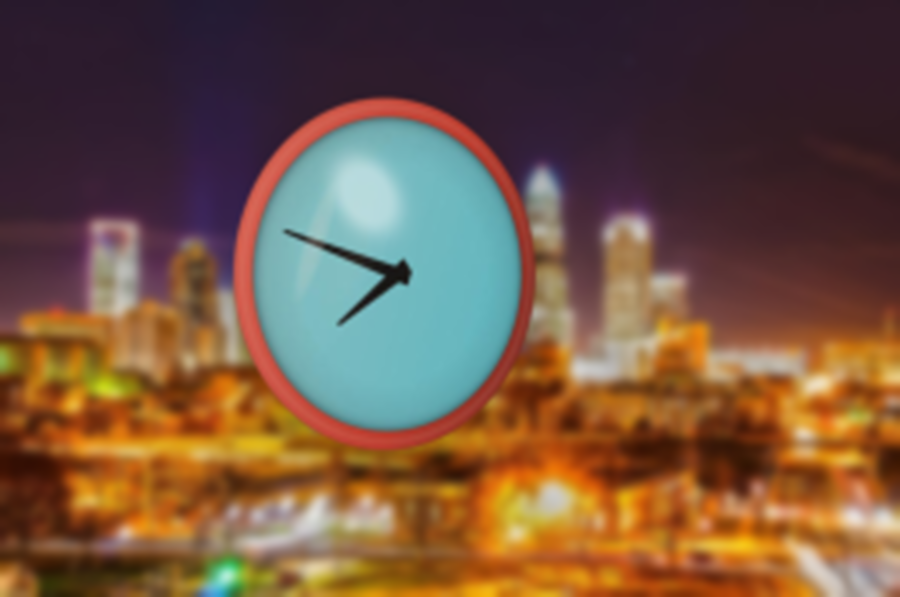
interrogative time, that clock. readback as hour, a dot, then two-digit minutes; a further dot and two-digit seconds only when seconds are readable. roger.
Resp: 7.48
